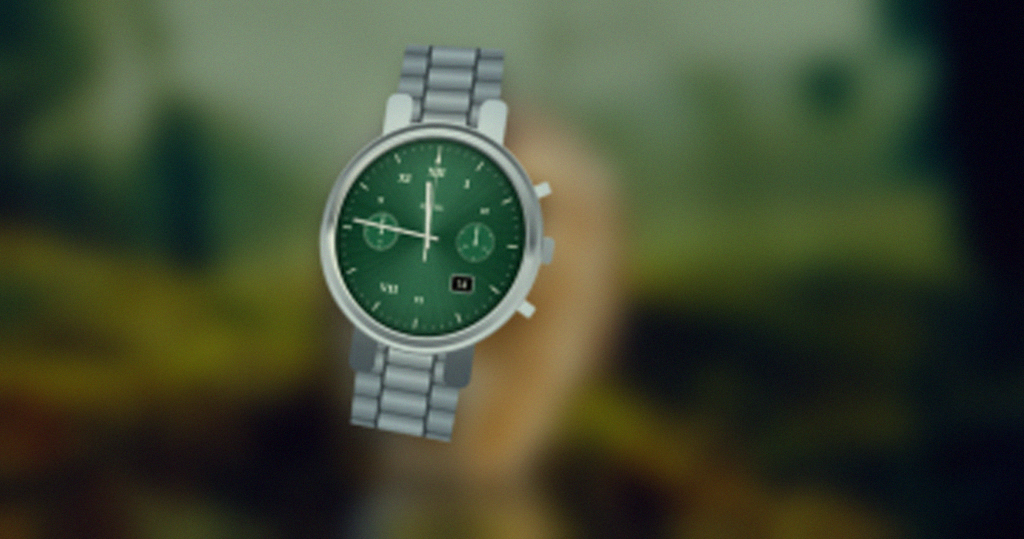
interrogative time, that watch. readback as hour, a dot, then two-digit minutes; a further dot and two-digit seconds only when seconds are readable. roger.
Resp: 11.46
